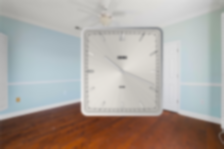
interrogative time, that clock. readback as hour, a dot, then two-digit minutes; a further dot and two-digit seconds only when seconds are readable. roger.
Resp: 10.19
